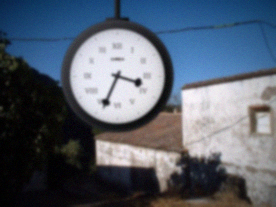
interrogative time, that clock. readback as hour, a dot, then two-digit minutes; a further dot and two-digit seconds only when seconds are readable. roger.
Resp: 3.34
